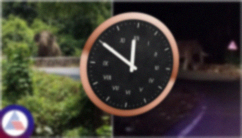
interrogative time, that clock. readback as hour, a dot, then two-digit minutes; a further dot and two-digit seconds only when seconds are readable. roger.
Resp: 11.50
